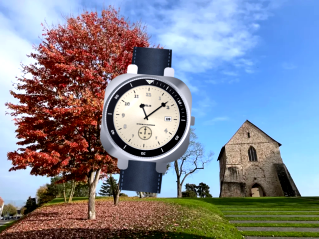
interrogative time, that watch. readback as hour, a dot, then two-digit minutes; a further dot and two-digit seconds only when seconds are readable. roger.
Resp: 11.08
